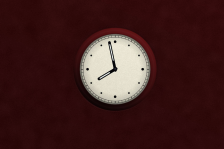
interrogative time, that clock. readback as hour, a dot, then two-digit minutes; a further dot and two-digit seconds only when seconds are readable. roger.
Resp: 7.58
